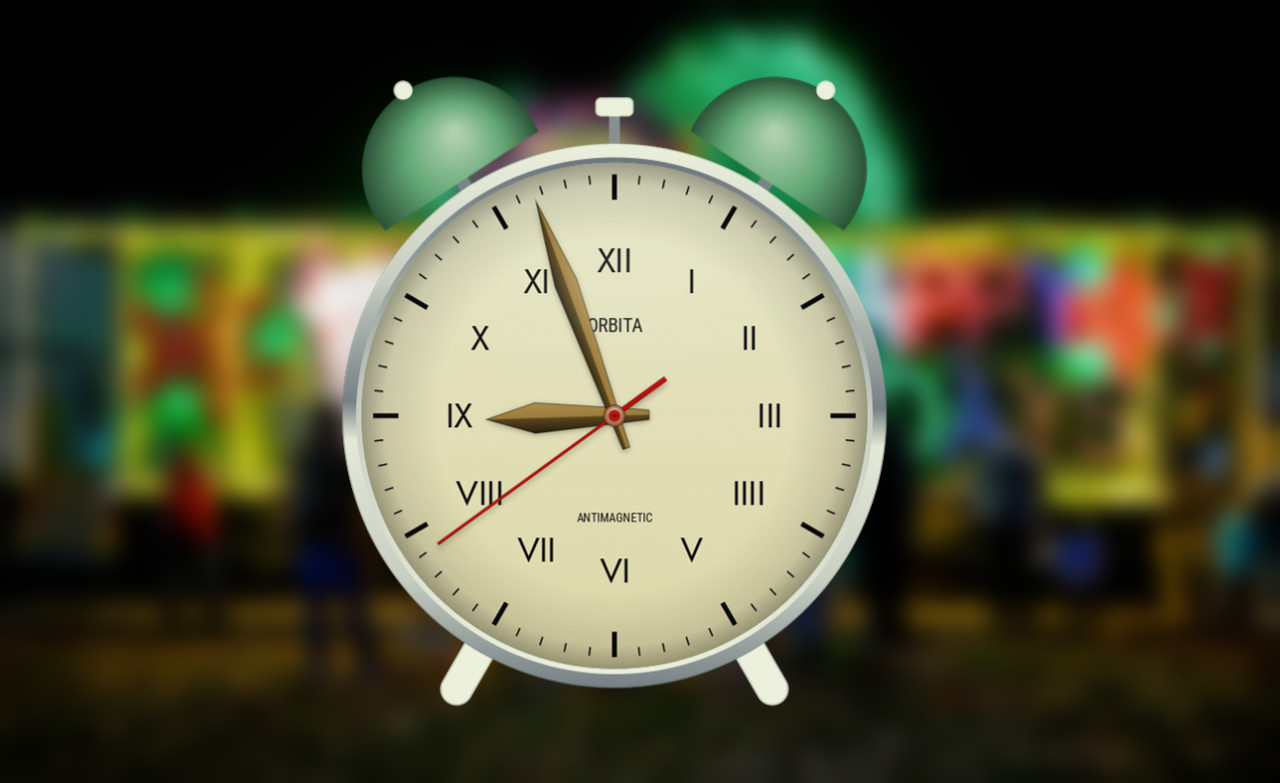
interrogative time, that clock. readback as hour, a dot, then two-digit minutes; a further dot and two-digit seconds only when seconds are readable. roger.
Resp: 8.56.39
